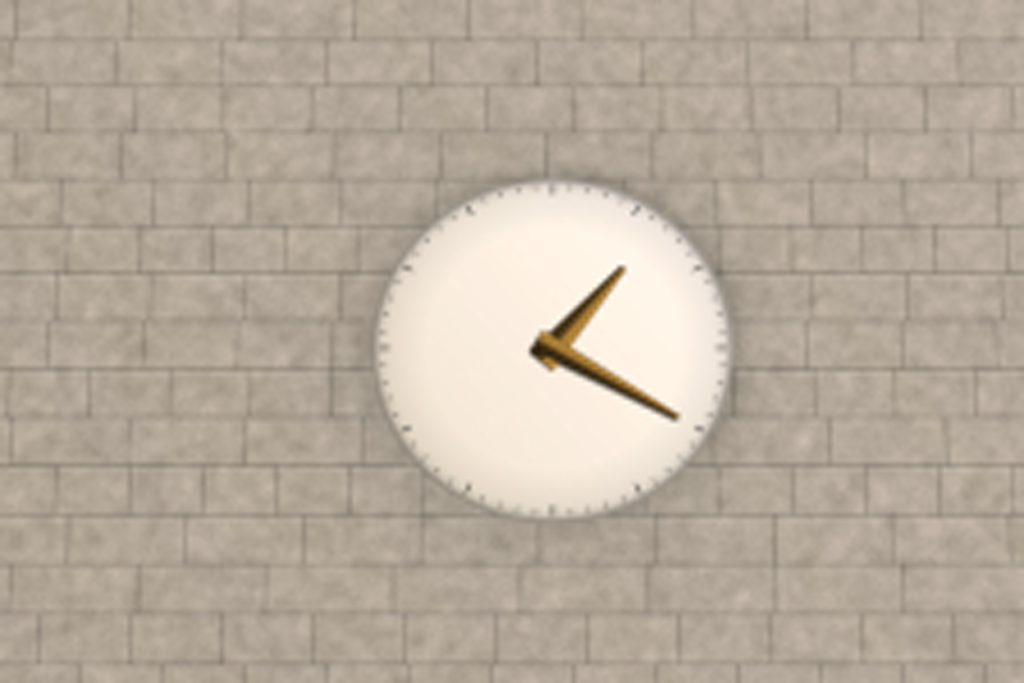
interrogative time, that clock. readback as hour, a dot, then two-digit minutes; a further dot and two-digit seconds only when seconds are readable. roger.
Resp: 1.20
